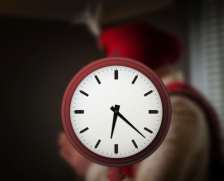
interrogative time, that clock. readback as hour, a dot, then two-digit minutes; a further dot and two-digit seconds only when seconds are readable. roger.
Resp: 6.22
